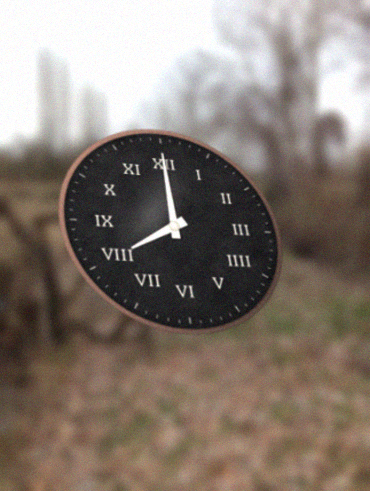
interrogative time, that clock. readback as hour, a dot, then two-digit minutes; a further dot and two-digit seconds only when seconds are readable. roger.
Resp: 8.00
